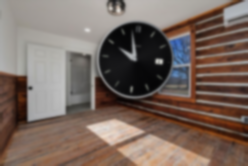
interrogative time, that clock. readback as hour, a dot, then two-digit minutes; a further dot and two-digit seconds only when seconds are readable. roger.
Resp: 9.58
